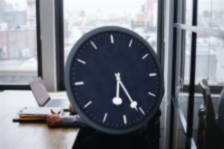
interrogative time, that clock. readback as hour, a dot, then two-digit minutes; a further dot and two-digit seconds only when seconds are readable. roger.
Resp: 6.26
